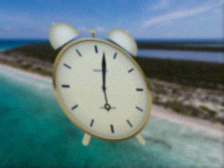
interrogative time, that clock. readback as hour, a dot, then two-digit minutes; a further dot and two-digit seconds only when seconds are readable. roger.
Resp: 6.02
